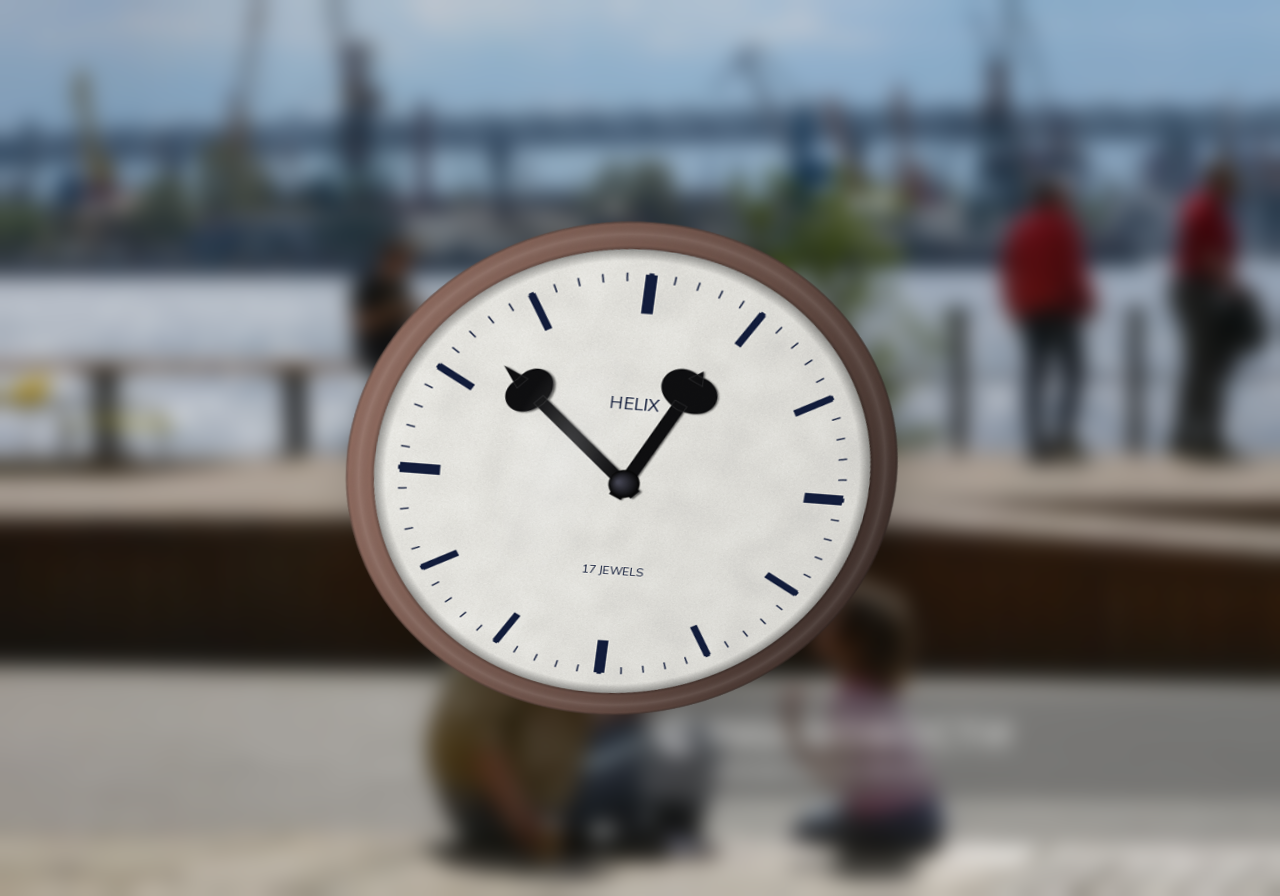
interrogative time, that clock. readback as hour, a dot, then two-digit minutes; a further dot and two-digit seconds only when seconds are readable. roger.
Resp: 12.52
